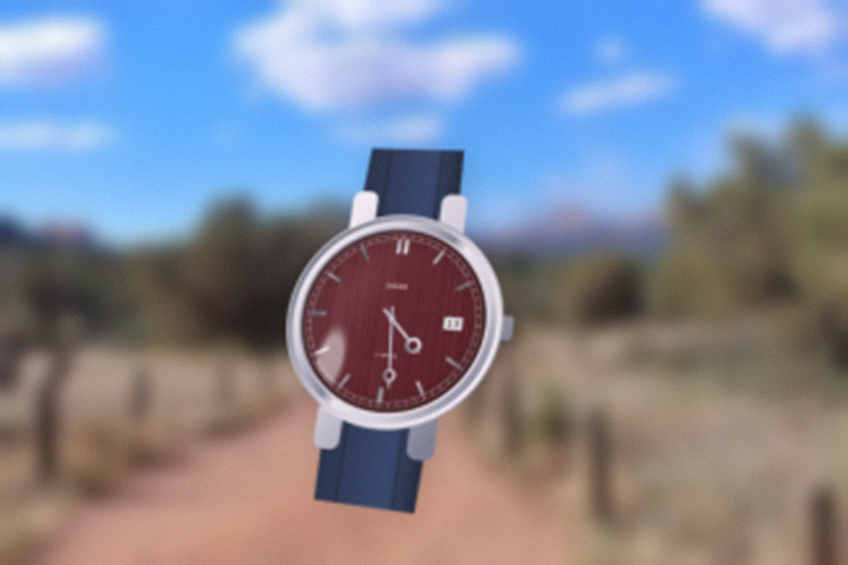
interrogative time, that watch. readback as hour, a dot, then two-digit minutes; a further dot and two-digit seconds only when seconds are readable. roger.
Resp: 4.29
